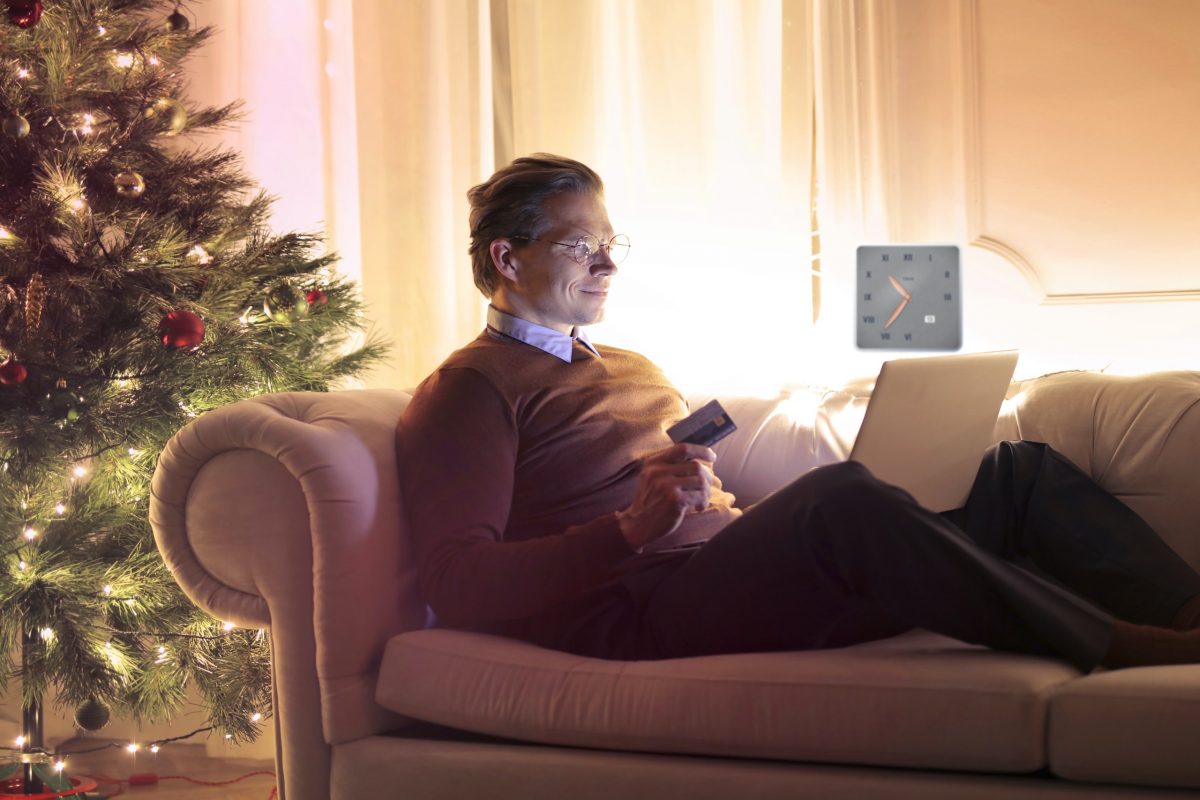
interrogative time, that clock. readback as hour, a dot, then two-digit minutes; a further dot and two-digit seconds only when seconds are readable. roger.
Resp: 10.36
